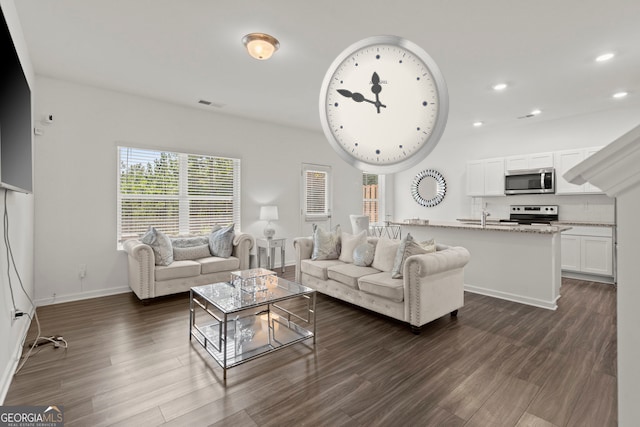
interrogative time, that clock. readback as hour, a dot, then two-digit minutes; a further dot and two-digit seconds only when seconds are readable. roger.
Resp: 11.48
